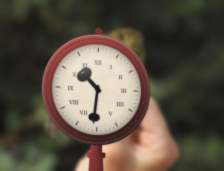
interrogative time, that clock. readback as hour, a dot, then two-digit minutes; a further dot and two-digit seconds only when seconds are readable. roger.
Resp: 10.31
